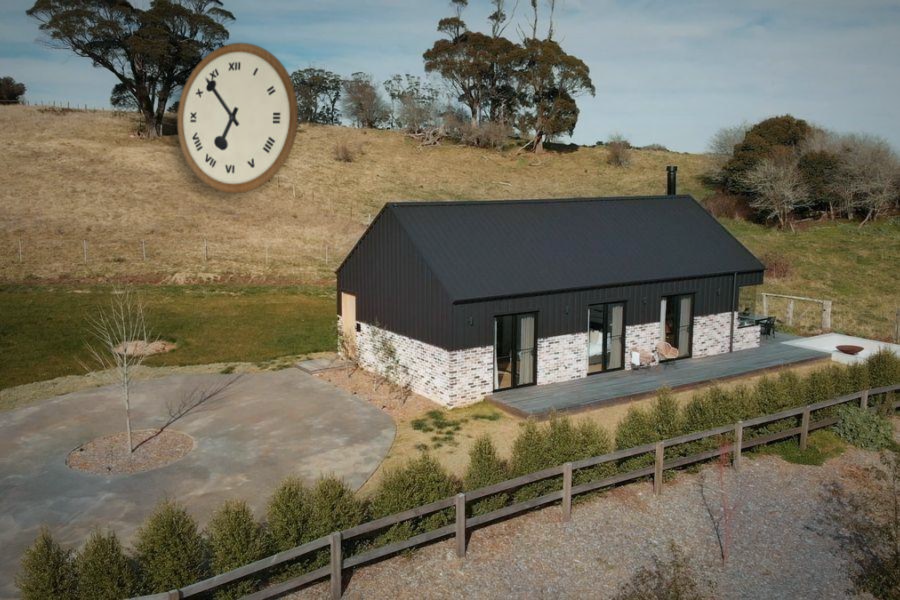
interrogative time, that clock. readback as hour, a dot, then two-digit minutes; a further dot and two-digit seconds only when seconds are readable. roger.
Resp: 6.53
